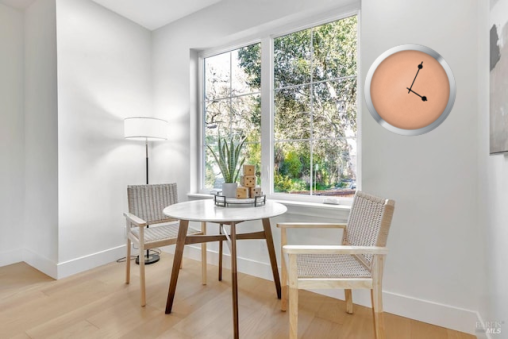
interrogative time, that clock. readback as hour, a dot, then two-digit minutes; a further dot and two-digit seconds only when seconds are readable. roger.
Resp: 4.04
